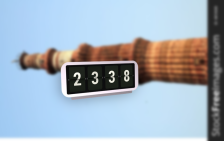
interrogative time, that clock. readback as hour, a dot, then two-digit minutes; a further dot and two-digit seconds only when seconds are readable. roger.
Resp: 23.38
